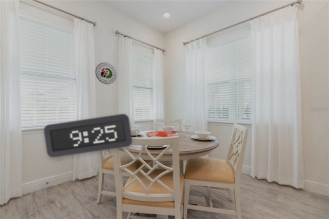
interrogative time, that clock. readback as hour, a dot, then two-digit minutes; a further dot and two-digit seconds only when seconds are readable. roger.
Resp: 9.25
